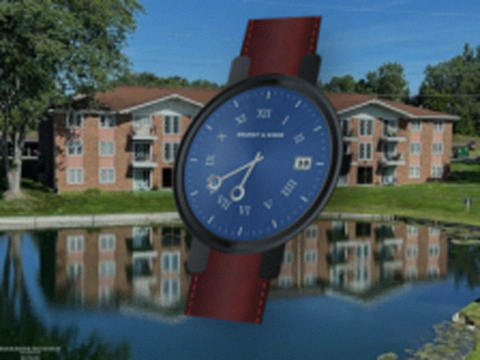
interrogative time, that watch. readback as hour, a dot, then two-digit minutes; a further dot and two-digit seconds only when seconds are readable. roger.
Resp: 6.40
